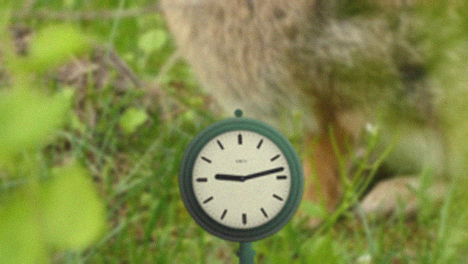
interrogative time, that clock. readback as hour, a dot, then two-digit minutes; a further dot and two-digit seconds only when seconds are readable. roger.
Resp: 9.13
